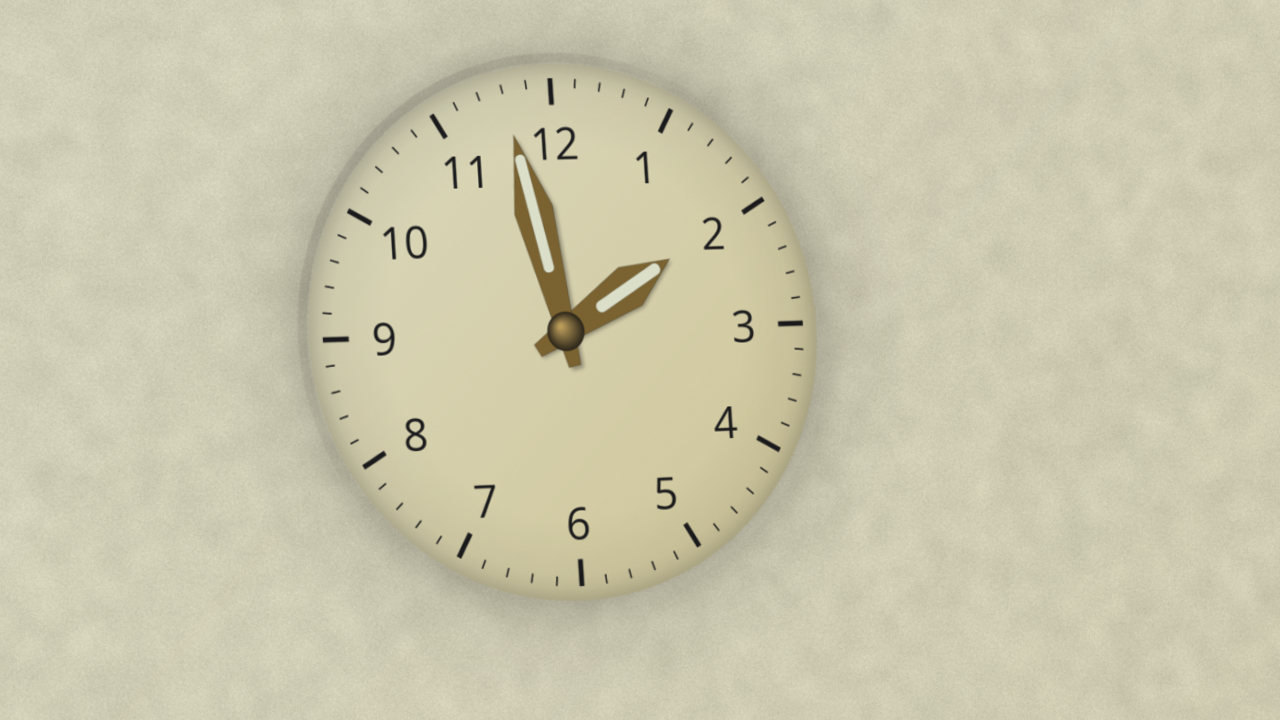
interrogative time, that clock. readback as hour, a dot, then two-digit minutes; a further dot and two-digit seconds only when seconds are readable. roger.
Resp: 1.58
